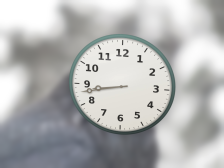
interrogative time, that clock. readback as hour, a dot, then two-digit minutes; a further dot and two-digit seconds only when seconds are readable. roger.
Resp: 8.43
